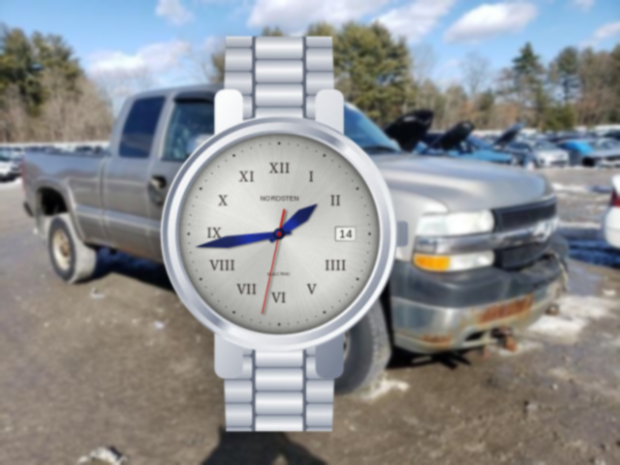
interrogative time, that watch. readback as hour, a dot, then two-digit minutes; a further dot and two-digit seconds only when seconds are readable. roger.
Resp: 1.43.32
